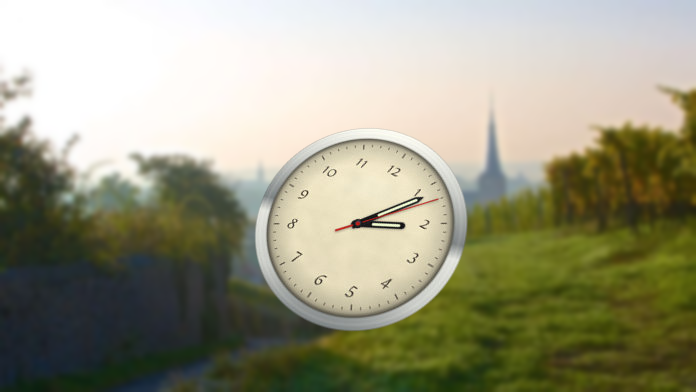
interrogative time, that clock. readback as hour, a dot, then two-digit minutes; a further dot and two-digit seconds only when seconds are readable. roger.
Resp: 2.06.07
